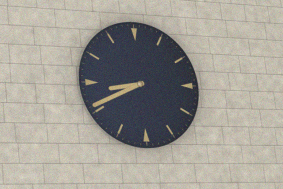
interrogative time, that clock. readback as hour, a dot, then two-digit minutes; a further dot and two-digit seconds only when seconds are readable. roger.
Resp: 8.41
